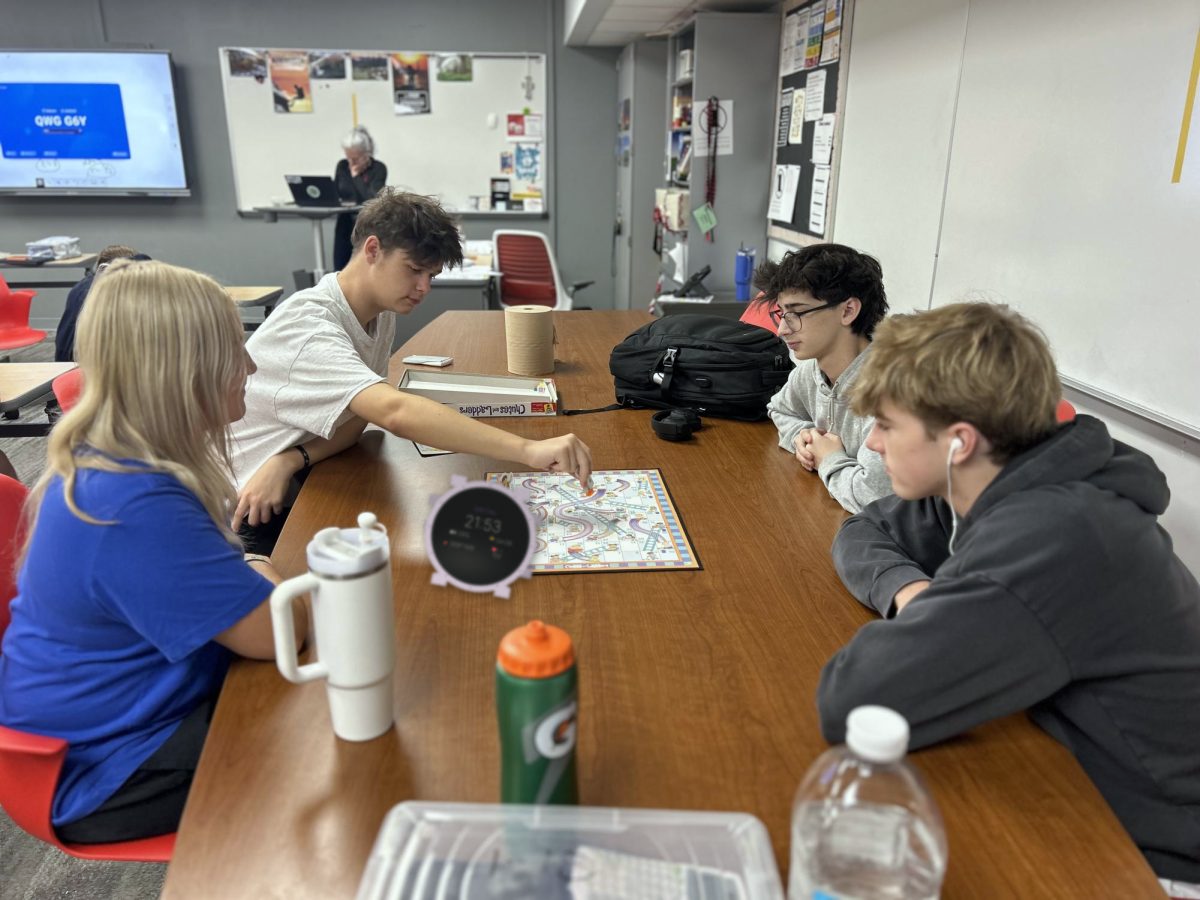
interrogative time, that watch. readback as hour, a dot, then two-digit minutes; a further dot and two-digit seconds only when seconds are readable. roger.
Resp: 21.53
